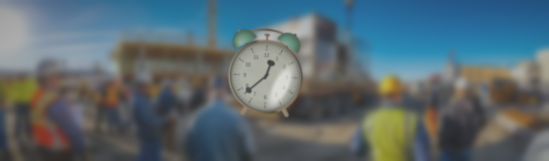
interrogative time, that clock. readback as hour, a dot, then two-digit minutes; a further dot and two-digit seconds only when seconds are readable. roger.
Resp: 12.38
